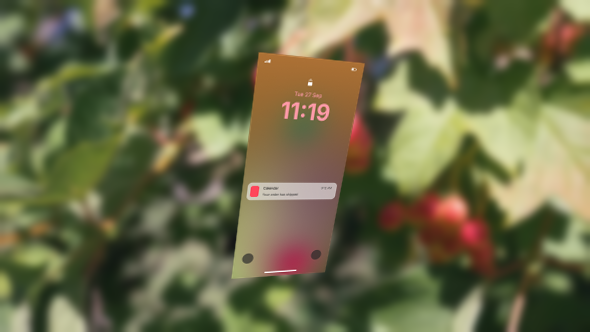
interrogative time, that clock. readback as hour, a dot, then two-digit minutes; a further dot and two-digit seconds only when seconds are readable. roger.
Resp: 11.19
